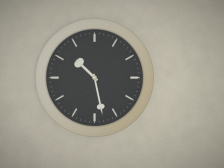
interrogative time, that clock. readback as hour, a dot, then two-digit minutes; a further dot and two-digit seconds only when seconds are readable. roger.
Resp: 10.28
